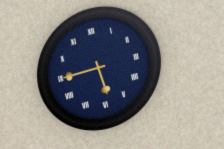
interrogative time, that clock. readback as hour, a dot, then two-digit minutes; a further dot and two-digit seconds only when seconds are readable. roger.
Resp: 5.45
